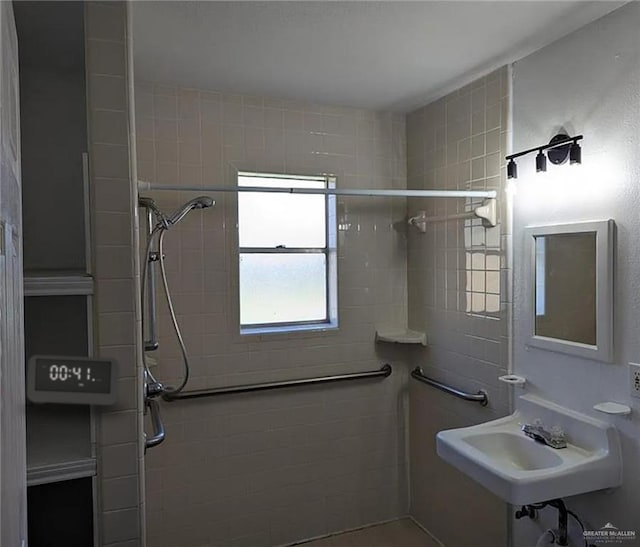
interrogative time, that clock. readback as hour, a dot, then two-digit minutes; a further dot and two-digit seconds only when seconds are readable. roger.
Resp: 0.41
